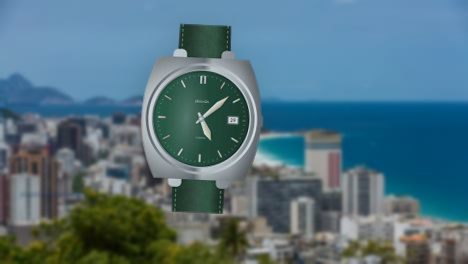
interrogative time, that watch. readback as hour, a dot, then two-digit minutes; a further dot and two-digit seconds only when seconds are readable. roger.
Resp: 5.08
